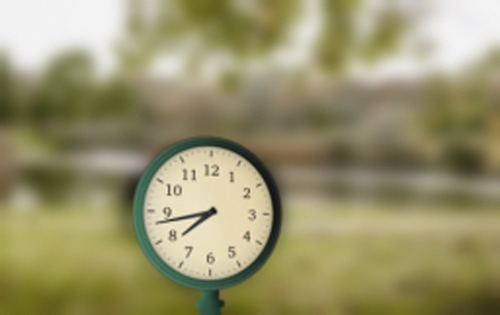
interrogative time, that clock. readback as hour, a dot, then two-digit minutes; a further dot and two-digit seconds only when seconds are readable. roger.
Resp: 7.43
